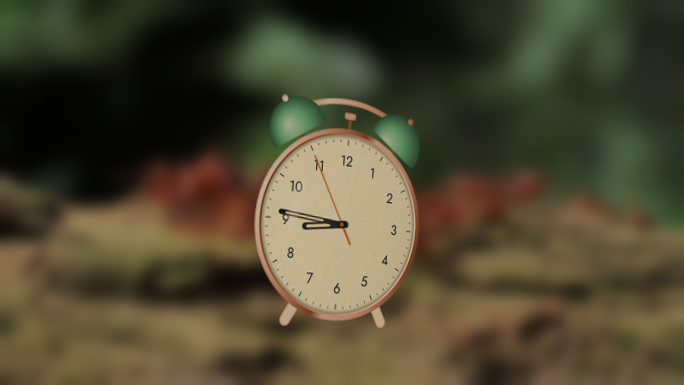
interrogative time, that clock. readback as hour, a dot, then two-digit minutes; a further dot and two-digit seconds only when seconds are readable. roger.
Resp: 8.45.55
